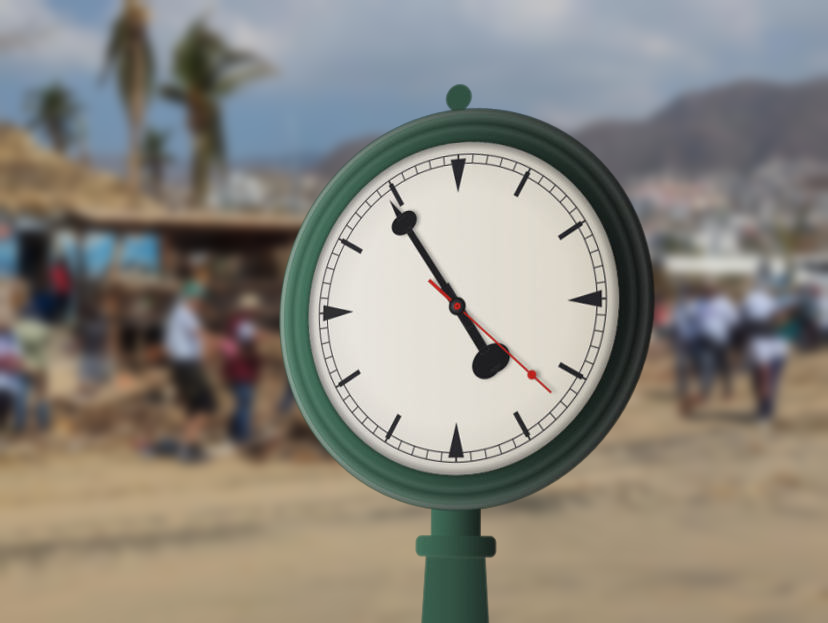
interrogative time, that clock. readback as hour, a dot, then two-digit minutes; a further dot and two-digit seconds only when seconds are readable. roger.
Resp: 4.54.22
